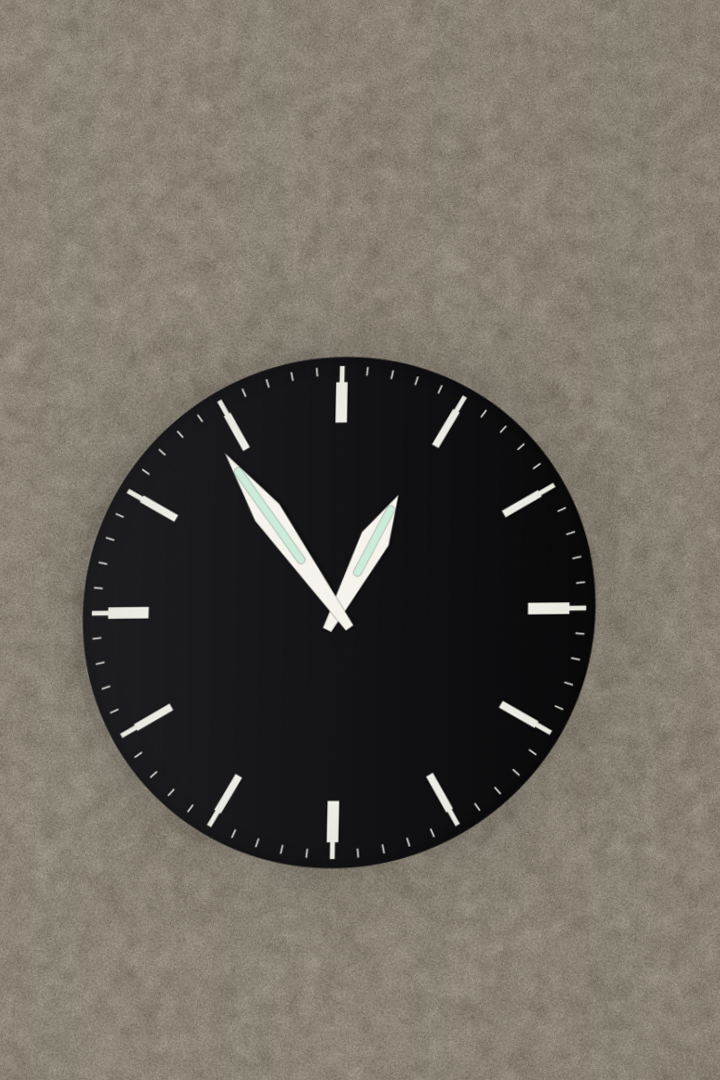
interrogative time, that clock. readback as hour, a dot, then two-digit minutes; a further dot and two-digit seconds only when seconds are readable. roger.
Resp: 12.54
